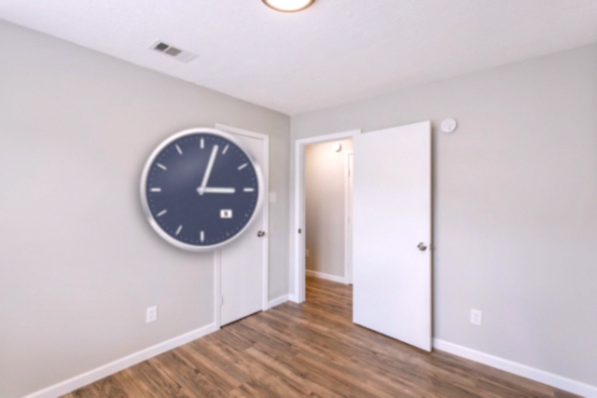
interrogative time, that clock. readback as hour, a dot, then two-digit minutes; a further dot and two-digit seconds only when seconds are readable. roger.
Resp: 3.03
